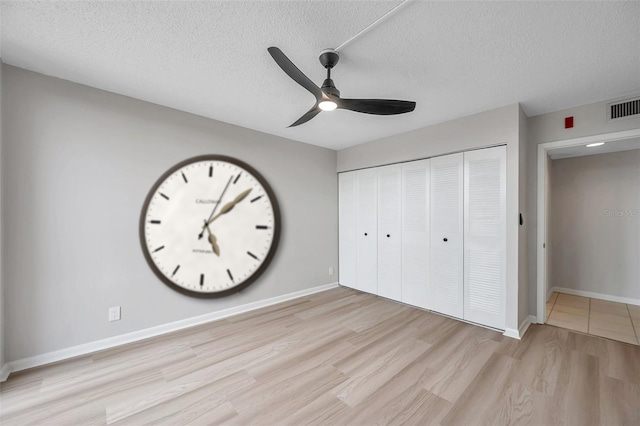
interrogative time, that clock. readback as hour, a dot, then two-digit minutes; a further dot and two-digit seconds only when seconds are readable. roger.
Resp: 5.08.04
